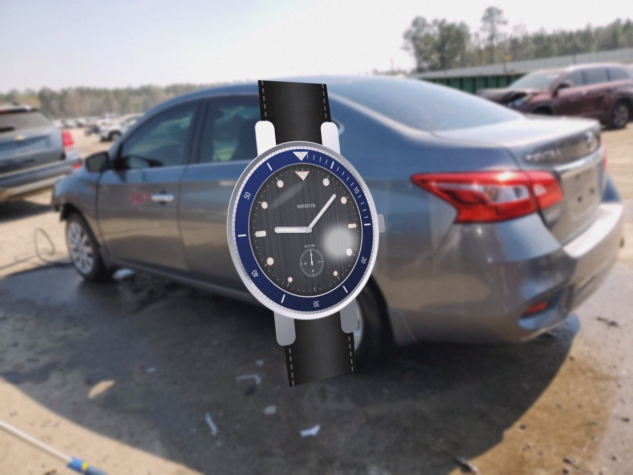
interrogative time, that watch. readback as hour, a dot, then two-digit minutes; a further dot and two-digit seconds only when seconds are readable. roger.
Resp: 9.08
